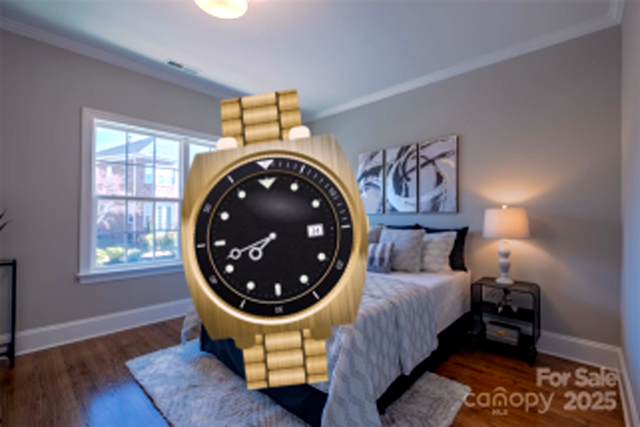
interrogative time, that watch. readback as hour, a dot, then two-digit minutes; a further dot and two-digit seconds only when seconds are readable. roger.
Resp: 7.42
